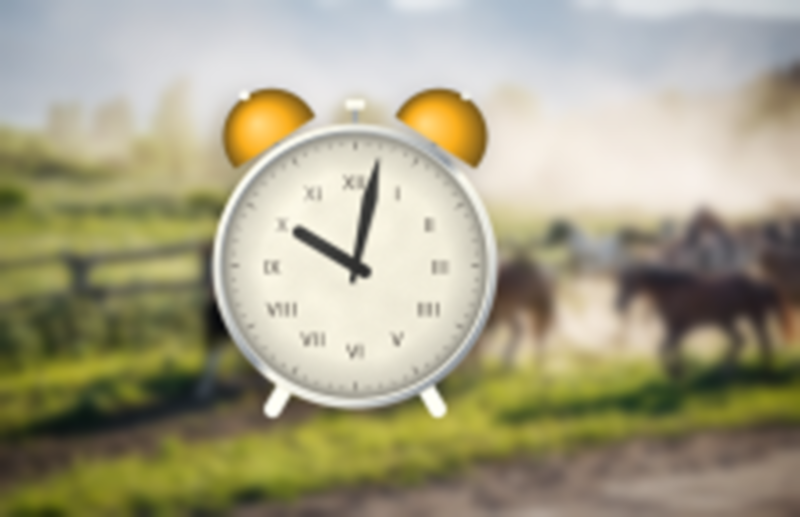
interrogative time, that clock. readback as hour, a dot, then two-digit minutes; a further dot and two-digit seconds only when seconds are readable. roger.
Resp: 10.02
